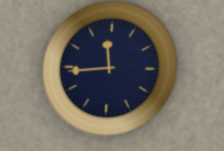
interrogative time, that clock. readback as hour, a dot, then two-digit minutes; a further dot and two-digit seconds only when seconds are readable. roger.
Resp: 11.44
